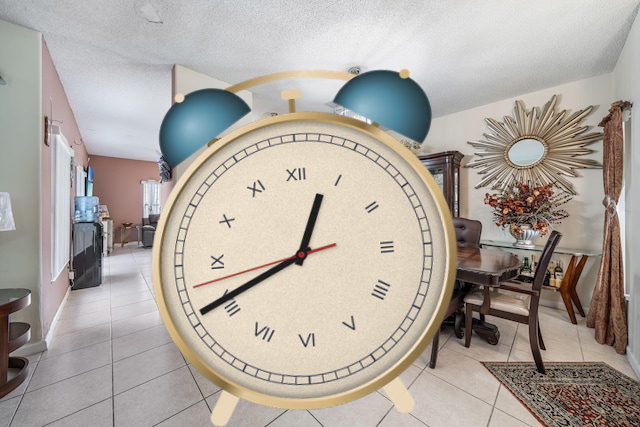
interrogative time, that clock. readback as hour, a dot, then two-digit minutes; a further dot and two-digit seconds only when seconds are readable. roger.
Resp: 12.40.43
